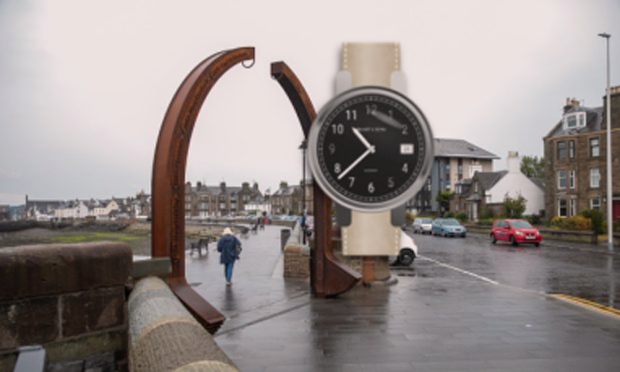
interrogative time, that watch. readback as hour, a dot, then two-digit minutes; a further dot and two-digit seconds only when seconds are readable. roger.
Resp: 10.38
